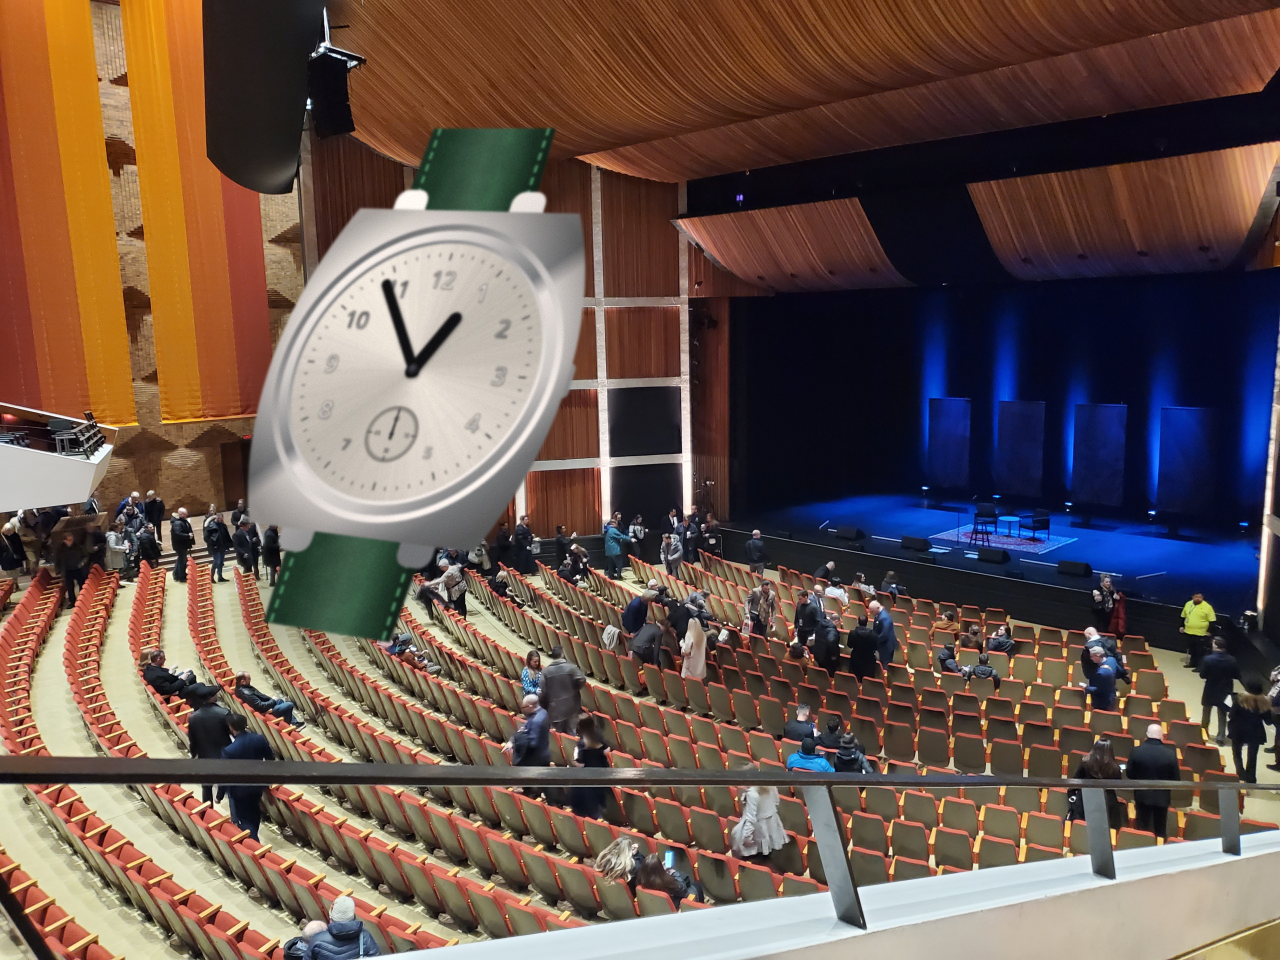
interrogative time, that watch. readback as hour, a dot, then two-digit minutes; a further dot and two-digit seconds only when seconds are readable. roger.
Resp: 12.54
